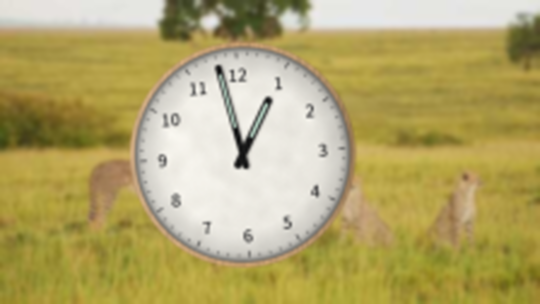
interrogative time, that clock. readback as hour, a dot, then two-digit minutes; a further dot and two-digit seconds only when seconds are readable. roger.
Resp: 12.58
